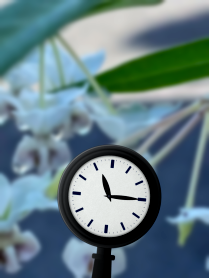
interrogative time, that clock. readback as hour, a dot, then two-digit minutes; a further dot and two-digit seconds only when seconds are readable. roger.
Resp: 11.15
